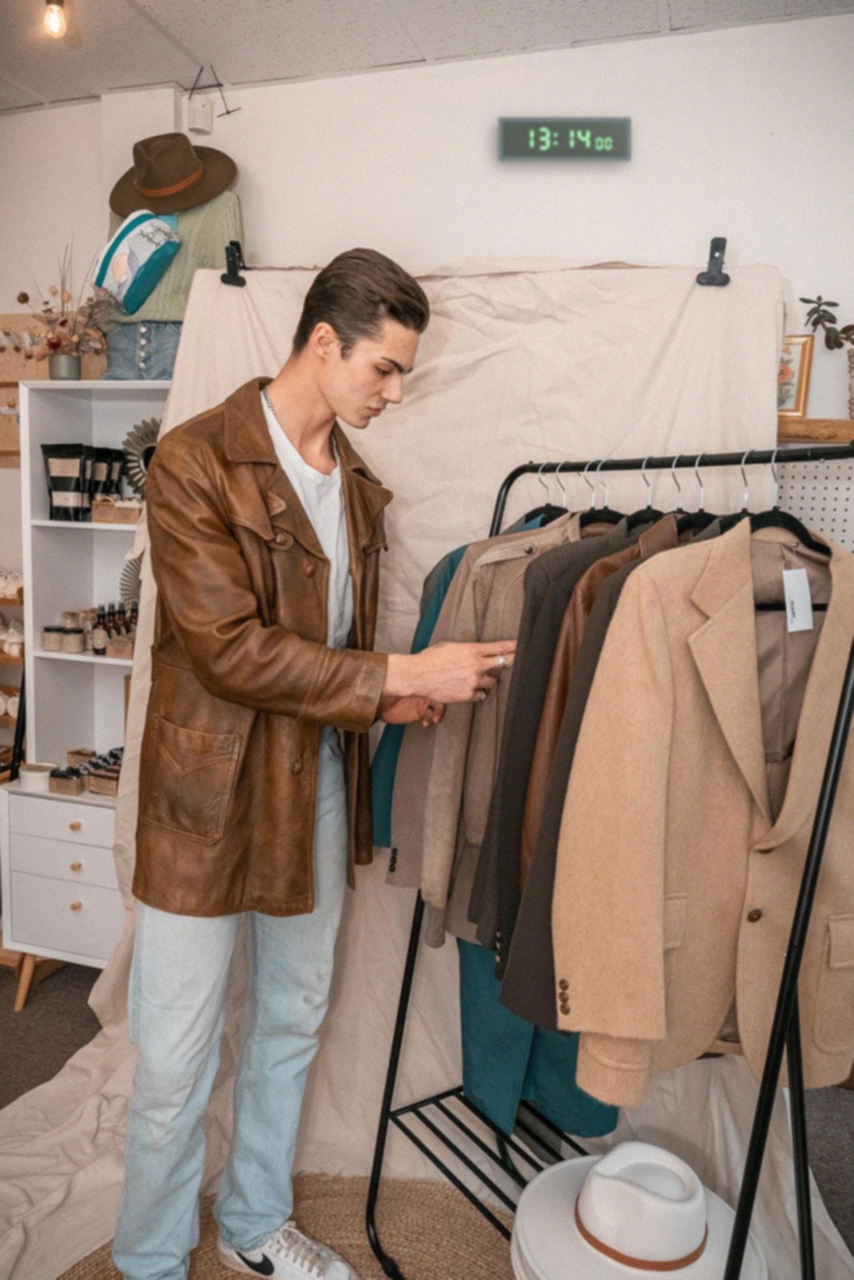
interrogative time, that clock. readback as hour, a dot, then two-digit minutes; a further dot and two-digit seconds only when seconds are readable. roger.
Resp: 13.14
